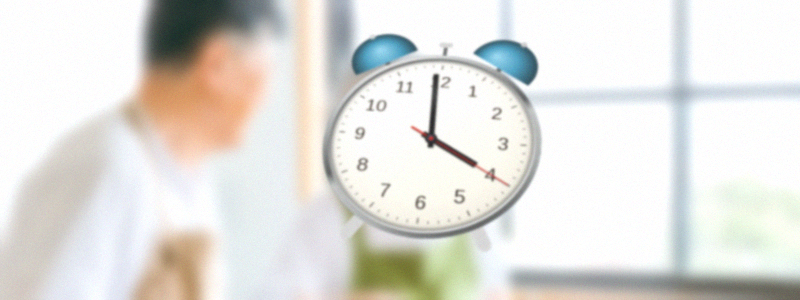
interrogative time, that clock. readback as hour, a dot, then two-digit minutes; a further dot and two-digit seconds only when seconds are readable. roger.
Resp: 3.59.20
